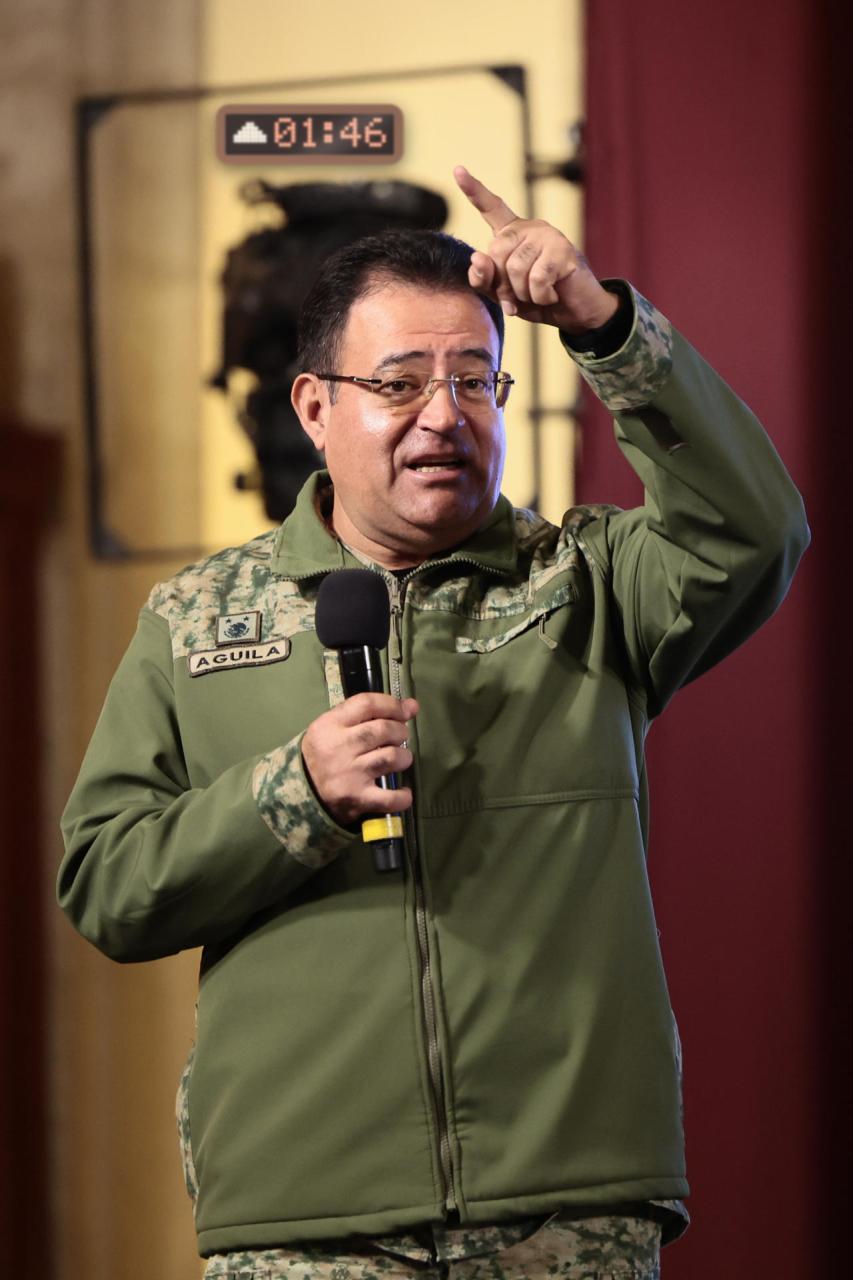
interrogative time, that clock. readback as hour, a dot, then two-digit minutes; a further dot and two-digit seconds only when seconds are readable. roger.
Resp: 1.46
